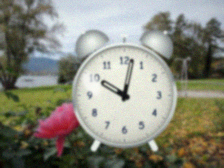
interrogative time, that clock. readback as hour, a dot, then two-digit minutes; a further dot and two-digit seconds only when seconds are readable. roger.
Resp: 10.02
